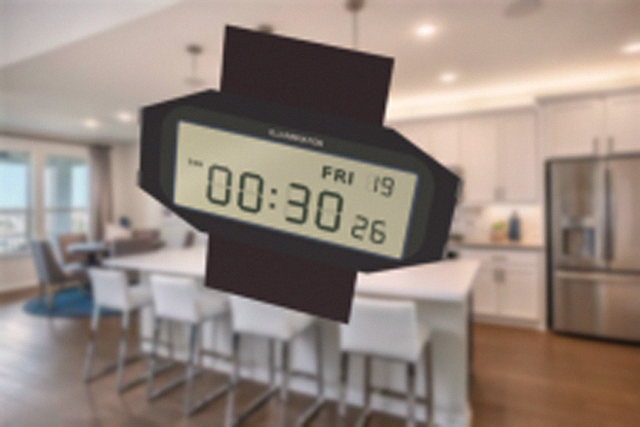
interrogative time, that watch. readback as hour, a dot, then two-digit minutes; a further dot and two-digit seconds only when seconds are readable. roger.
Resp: 0.30.26
